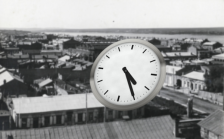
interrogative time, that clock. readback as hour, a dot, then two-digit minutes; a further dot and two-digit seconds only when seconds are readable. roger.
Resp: 4.25
